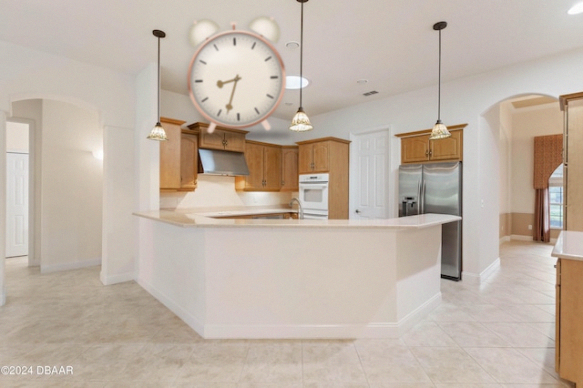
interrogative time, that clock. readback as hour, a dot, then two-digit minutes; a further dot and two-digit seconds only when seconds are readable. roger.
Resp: 8.33
